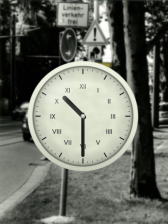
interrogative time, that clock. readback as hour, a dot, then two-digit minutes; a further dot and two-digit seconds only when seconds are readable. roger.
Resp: 10.30
